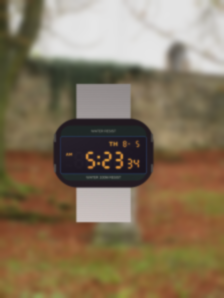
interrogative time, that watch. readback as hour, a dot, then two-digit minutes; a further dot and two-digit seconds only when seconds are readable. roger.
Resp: 5.23.34
